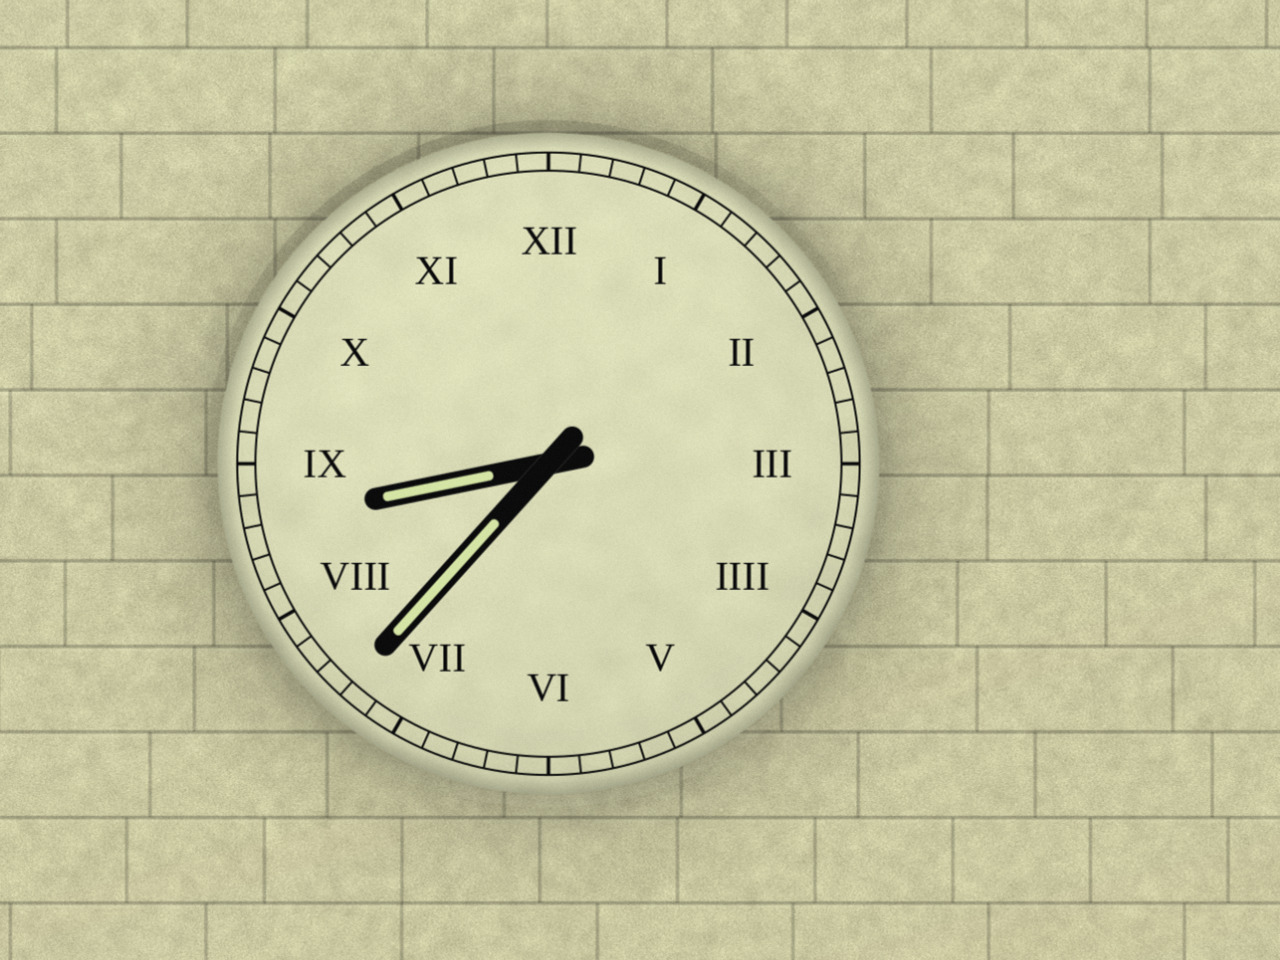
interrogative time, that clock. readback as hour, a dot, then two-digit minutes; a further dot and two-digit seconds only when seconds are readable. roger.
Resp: 8.37
